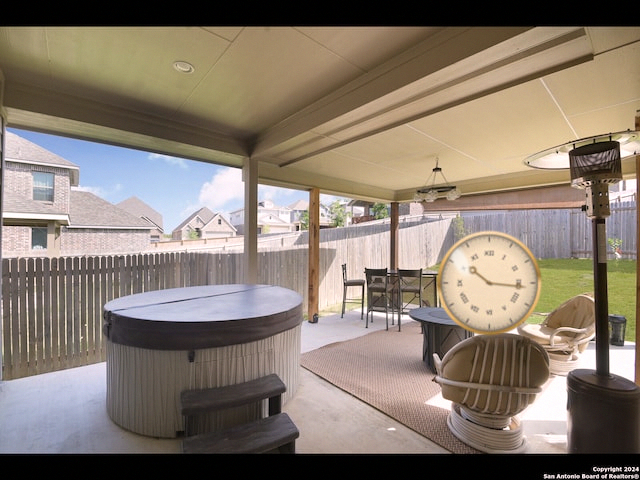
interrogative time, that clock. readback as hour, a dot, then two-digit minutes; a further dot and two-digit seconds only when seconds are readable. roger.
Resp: 10.16
